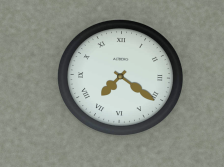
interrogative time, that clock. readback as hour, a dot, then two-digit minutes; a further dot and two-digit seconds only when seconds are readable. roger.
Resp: 7.21
